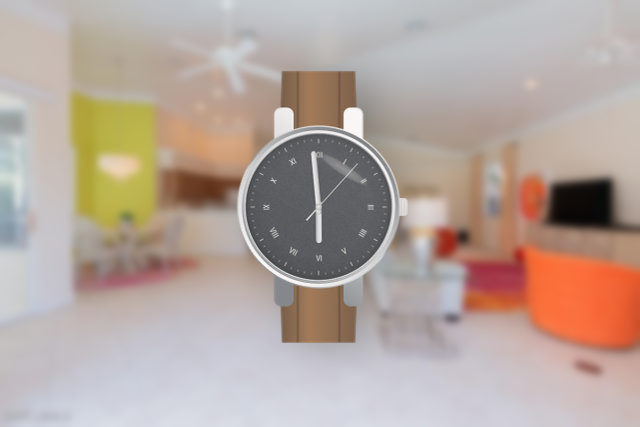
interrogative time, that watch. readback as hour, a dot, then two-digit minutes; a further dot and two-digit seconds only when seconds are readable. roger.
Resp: 5.59.07
